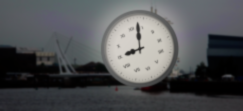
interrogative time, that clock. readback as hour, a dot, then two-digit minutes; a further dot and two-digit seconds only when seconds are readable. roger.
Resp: 9.03
